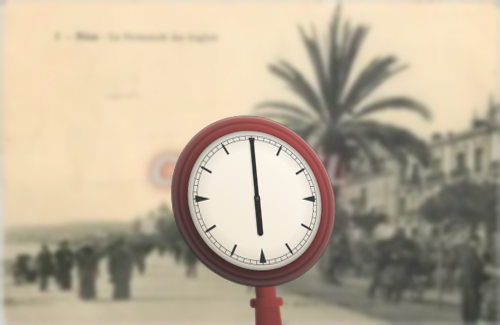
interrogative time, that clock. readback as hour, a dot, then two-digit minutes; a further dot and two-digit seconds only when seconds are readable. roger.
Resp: 6.00
